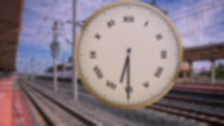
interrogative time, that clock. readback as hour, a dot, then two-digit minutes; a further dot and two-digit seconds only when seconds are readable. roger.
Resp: 6.30
